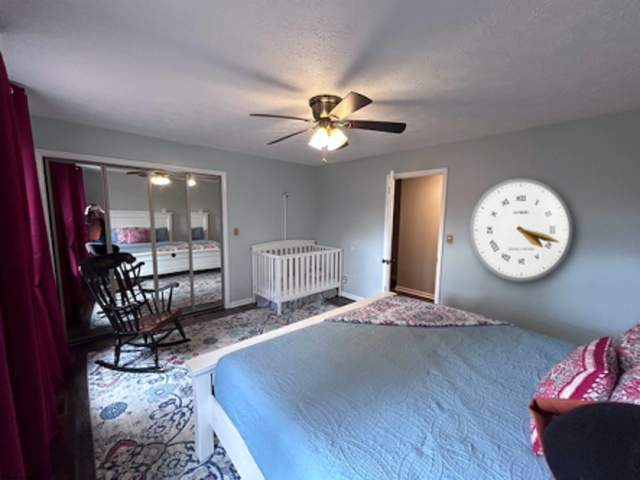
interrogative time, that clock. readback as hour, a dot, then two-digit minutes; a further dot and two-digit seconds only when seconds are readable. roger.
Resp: 4.18
